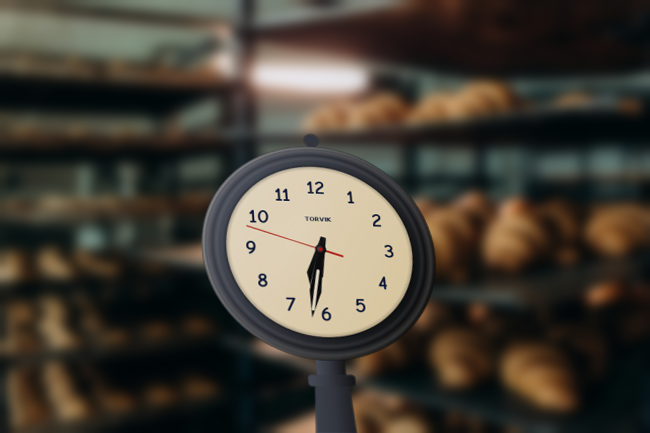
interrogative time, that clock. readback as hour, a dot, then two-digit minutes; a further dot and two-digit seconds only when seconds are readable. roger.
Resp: 6.31.48
